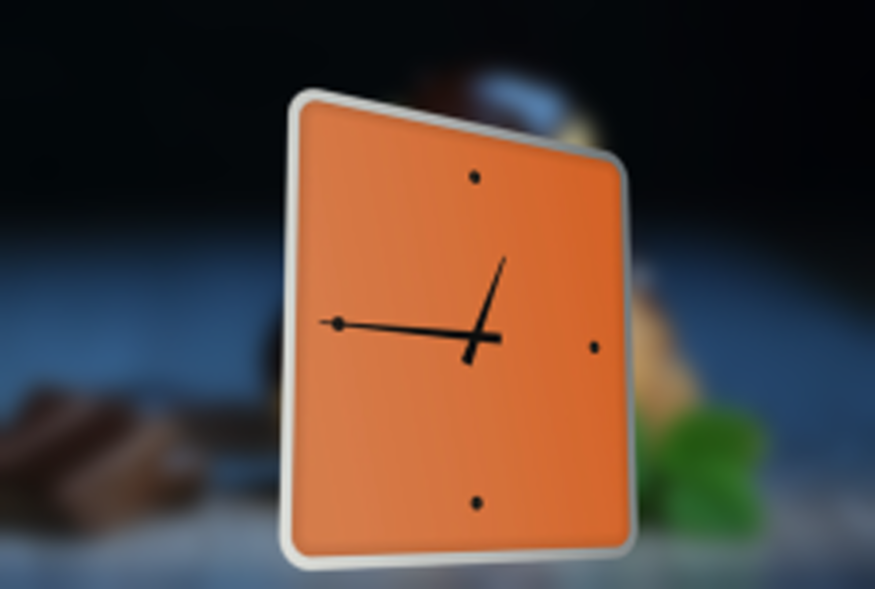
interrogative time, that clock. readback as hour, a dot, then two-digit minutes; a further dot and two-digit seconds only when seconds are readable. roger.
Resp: 12.45
